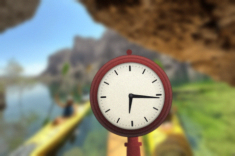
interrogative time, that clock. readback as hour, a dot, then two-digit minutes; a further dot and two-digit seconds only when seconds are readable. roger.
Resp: 6.16
